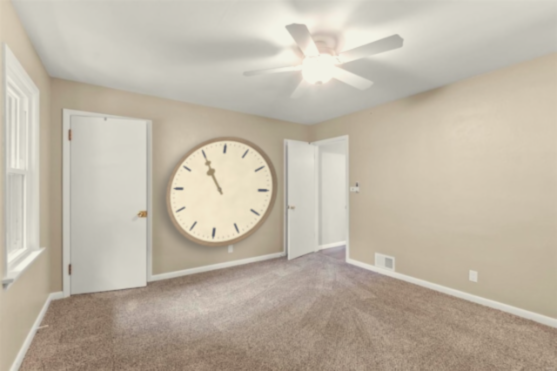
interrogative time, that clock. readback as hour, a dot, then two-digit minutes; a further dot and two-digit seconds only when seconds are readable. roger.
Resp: 10.55
